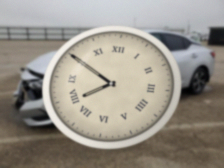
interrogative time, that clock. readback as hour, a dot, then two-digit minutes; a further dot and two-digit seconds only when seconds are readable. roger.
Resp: 7.50
